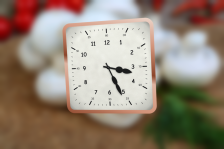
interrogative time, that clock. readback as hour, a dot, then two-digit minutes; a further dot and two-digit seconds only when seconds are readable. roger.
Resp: 3.26
